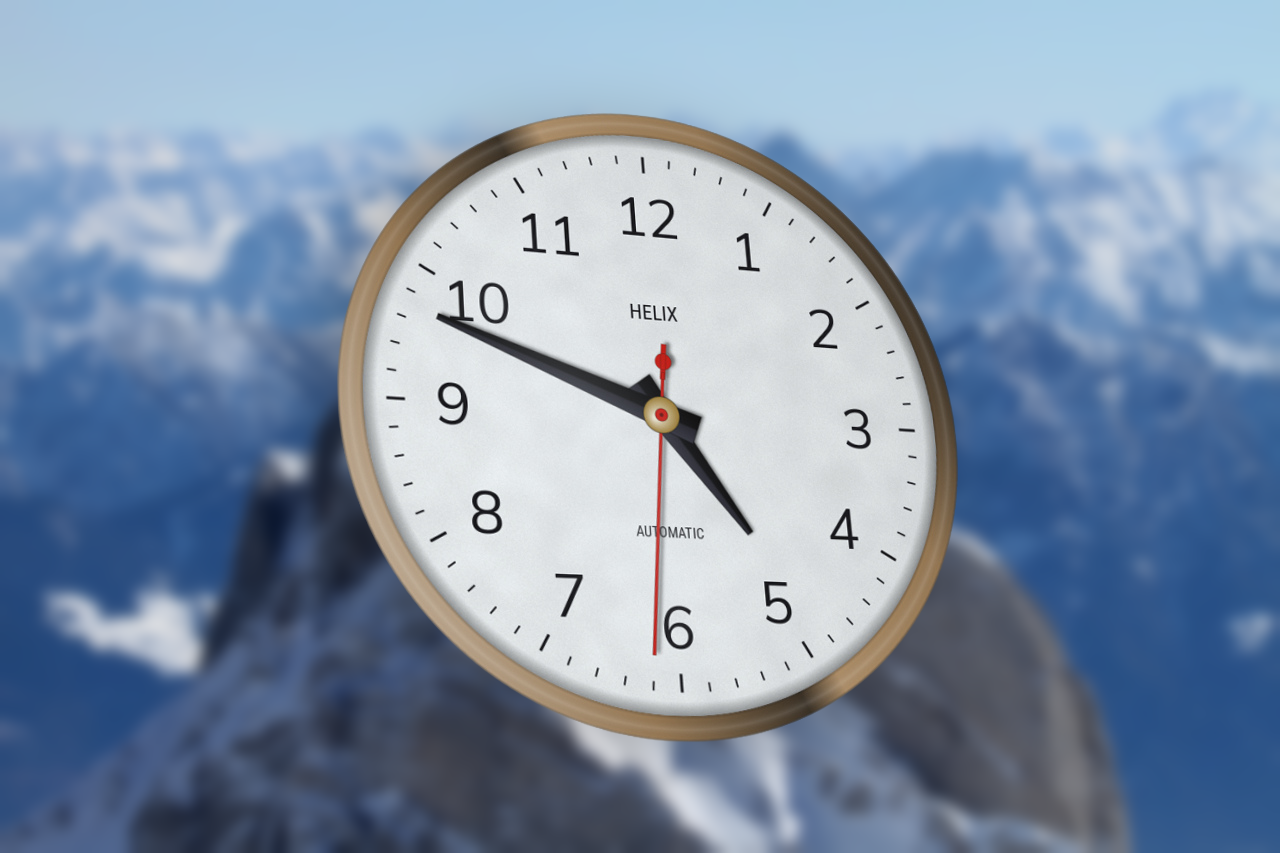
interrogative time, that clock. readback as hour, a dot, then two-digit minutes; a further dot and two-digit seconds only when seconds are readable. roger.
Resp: 4.48.31
